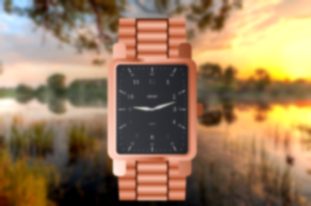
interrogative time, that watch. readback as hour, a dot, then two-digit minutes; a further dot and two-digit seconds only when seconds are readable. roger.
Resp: 9.12
